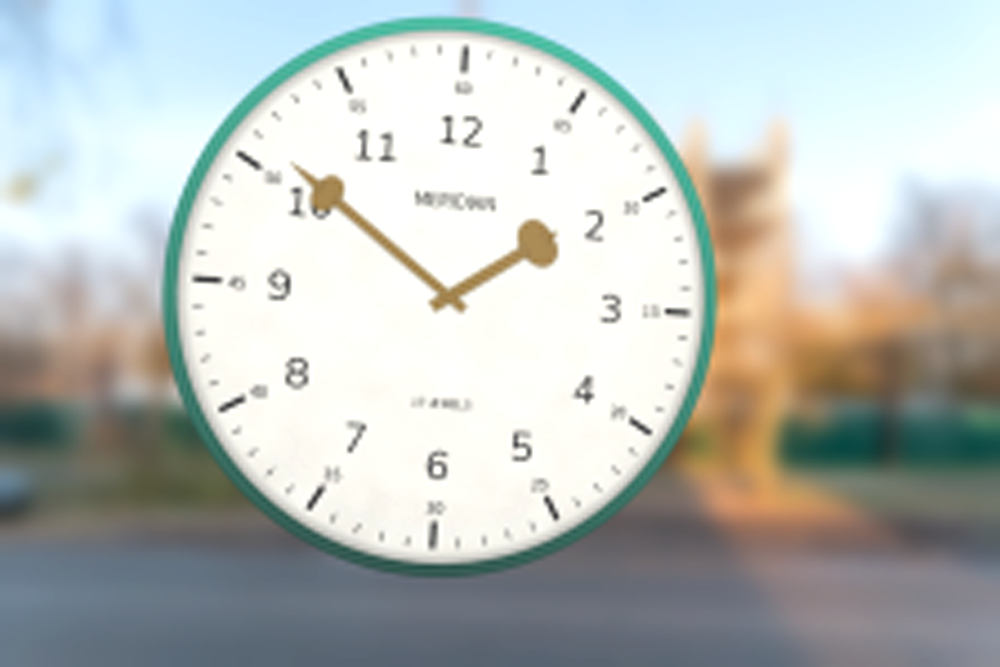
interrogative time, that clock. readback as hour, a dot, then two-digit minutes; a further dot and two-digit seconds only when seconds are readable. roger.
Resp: 1.51
